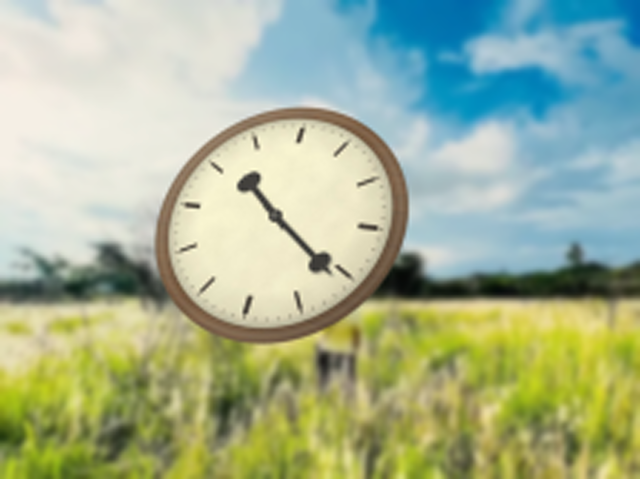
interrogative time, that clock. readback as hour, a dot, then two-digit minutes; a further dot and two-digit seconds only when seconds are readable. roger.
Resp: 10.21
